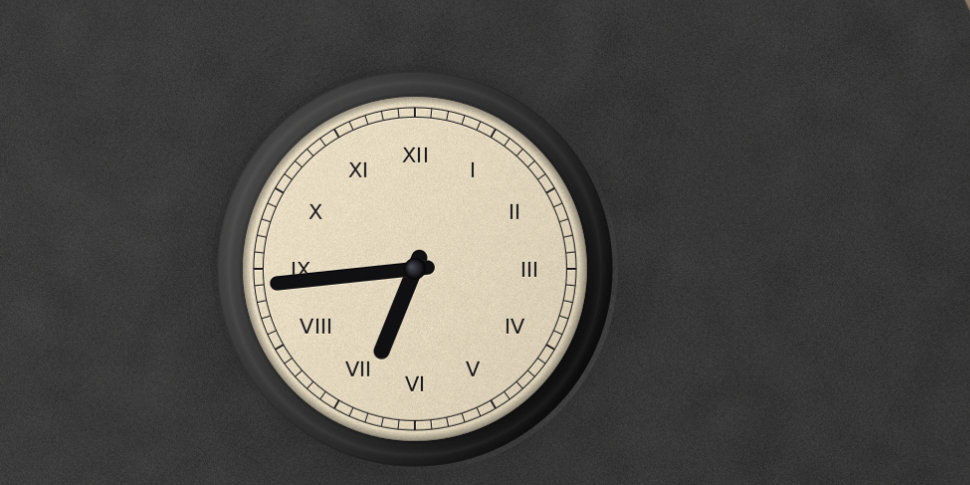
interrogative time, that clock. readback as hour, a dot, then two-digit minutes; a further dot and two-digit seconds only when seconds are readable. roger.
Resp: 6.44
